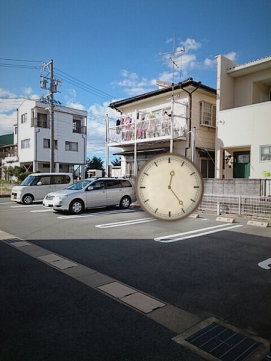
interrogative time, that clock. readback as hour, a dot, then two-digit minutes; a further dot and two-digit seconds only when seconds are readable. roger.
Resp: 12.24
